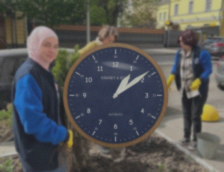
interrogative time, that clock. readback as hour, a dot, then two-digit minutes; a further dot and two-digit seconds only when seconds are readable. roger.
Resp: 1.09
